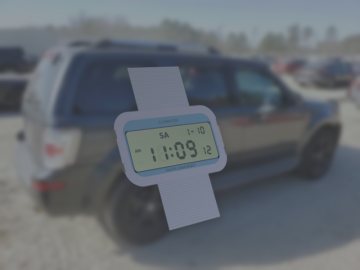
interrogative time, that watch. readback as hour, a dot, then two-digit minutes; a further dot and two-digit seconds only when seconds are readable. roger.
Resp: 11.09.12
